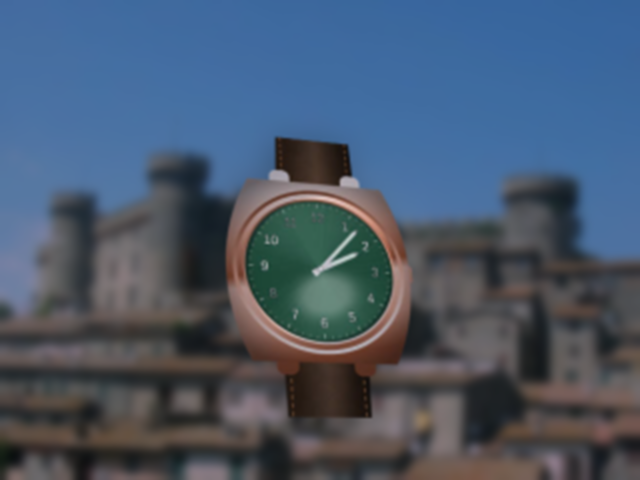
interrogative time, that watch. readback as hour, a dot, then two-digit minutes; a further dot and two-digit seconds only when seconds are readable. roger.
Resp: 2.07
